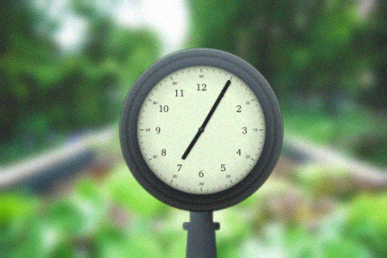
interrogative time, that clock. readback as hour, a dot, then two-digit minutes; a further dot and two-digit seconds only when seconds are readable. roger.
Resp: 7.05
